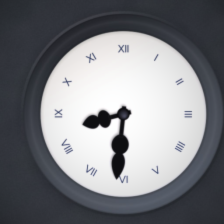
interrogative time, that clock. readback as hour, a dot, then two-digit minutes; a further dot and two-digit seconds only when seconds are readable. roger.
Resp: 8.31
